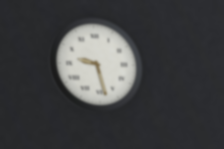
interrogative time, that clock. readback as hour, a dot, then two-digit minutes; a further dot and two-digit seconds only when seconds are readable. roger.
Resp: 9.28
